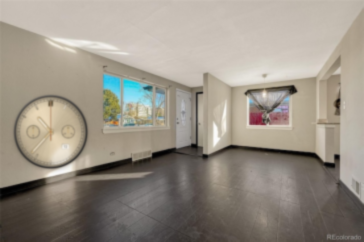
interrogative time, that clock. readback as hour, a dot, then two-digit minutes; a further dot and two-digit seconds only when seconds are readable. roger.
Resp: 10.37
